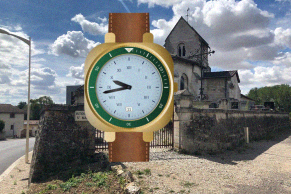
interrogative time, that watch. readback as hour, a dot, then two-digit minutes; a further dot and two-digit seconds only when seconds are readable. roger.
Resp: 9.43
